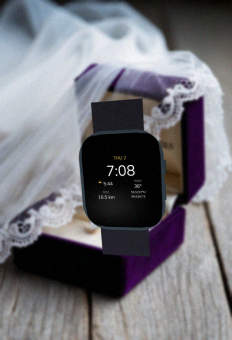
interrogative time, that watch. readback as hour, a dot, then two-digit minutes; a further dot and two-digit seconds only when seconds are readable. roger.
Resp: 7.08
